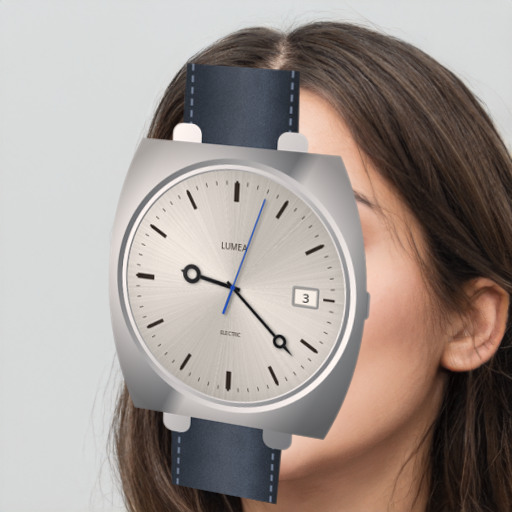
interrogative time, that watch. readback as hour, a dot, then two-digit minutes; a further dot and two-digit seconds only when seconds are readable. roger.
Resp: 9.22.03
